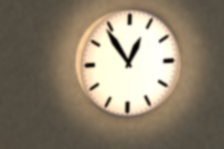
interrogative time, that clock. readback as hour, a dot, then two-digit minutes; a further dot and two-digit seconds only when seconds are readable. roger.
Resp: 12.54
